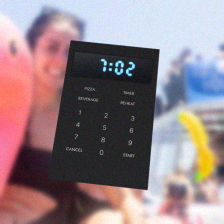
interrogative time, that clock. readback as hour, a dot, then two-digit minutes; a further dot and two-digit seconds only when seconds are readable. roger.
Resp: 7.02
